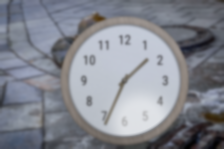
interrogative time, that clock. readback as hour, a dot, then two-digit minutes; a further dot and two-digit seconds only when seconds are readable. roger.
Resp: 1.34
